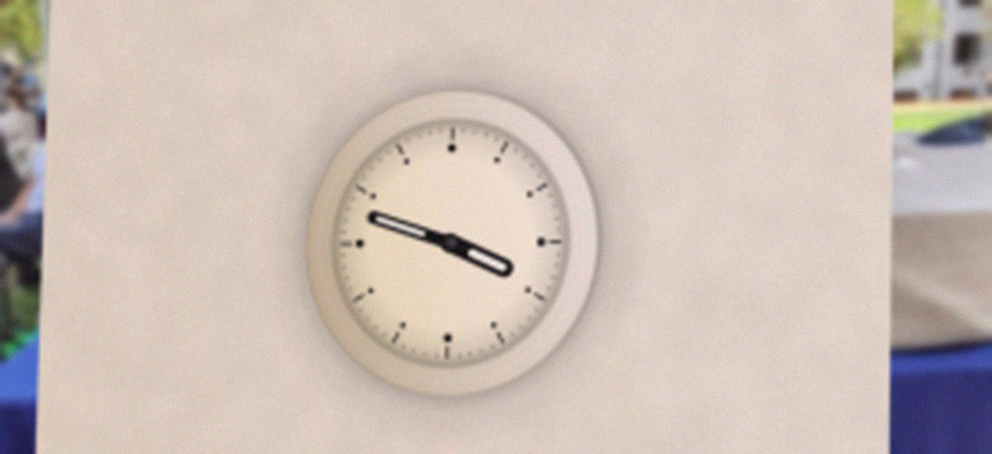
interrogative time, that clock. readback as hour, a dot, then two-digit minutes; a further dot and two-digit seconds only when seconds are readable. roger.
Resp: 3.48
